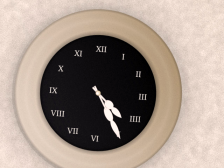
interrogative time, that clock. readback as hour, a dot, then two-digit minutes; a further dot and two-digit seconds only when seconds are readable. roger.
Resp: 4.25
